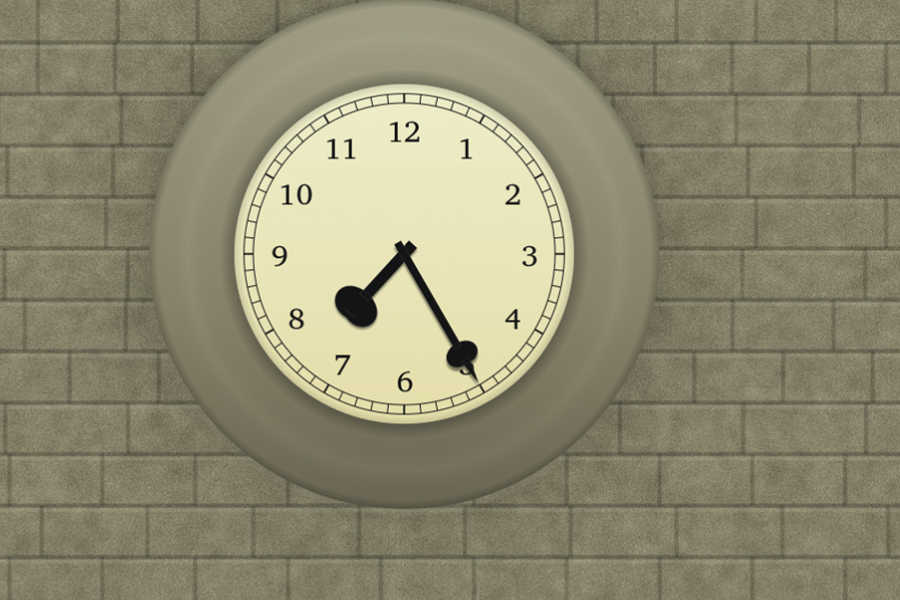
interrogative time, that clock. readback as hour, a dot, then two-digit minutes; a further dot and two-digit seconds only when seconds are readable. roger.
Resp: 7.25
